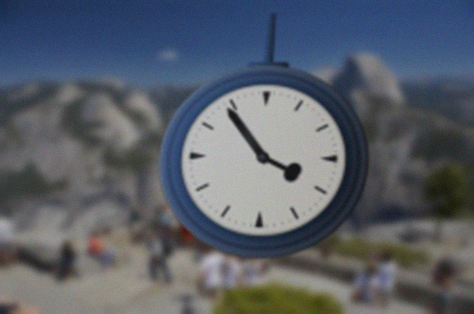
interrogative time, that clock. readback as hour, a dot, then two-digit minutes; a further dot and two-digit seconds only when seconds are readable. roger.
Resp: 3.54
